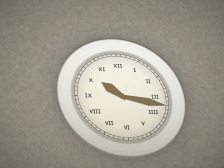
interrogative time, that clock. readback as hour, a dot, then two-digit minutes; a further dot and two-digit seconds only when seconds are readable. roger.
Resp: 10.17
